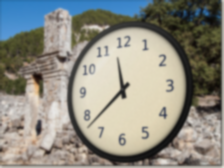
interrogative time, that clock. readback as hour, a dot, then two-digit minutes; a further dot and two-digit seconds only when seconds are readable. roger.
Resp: 11.38
